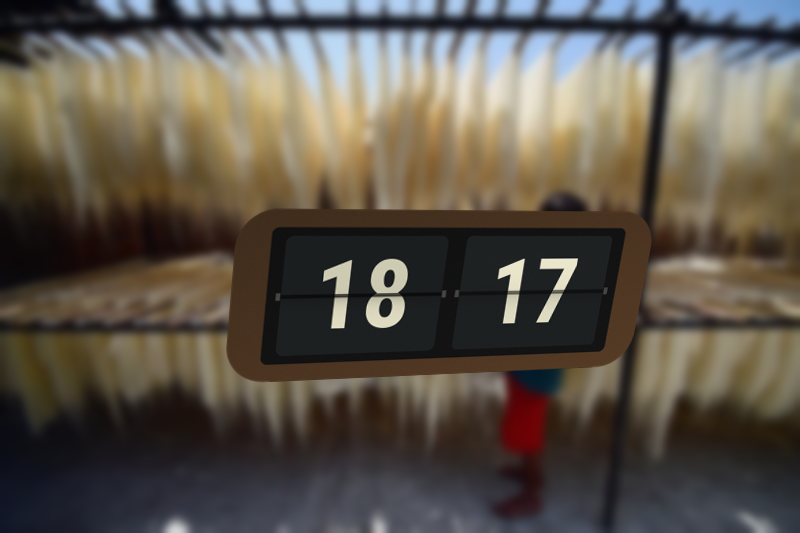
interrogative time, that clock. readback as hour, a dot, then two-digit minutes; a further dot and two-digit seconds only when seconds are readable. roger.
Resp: 18.17
